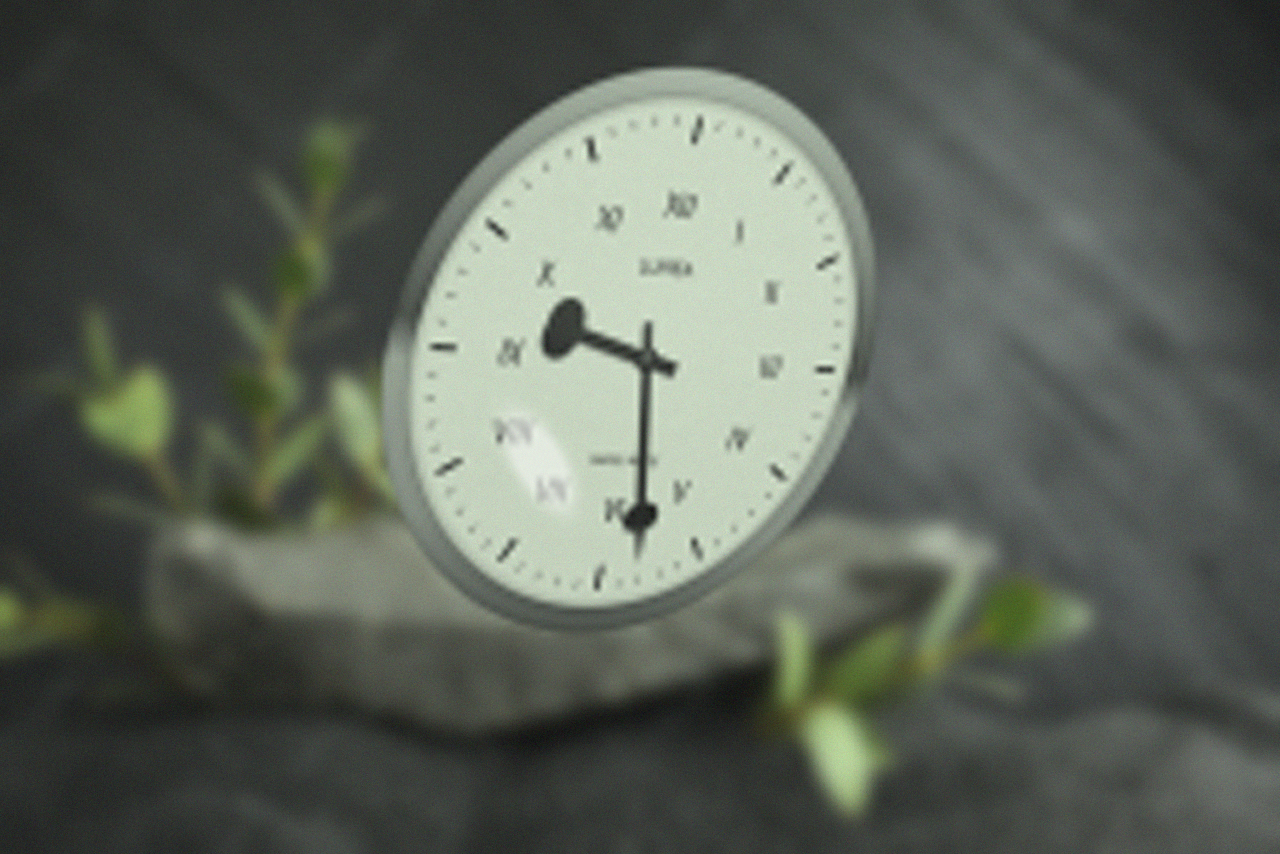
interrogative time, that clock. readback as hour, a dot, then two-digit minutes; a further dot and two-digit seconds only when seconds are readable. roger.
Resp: 9.28
